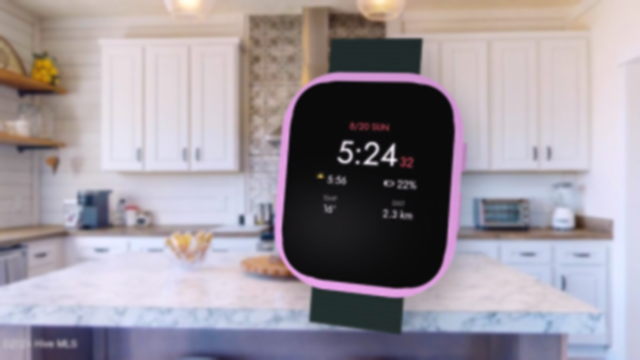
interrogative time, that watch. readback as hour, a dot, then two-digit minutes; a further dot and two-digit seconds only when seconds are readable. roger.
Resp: 5.24
